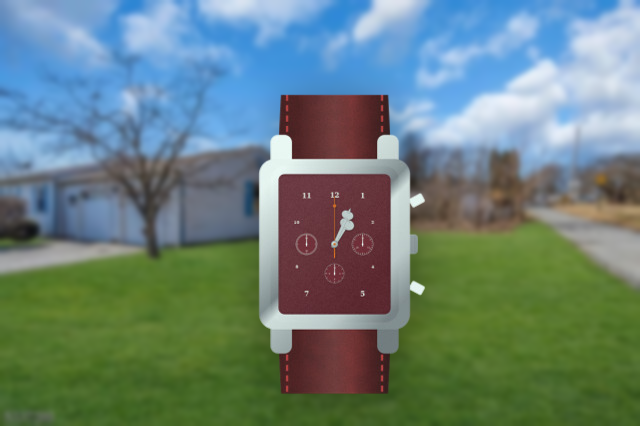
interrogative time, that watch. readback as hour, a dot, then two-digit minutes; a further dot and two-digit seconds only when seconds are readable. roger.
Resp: 1.04
